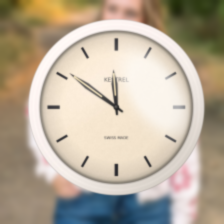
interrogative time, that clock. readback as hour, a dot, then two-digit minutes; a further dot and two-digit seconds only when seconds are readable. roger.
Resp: 11.51
